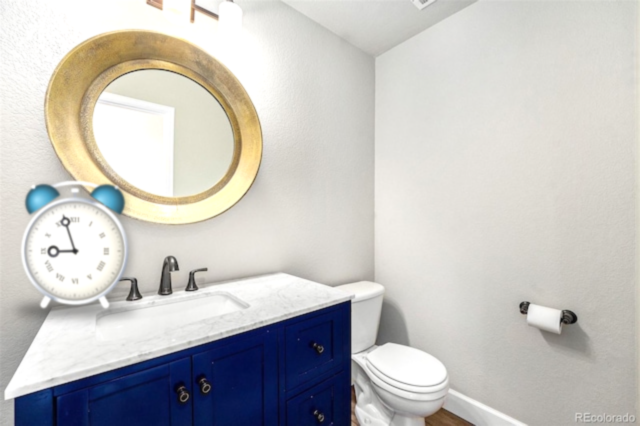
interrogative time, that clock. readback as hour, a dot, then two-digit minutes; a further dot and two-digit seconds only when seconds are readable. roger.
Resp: 8.57
